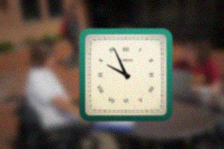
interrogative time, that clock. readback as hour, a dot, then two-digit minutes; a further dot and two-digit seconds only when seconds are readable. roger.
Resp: 9.56
